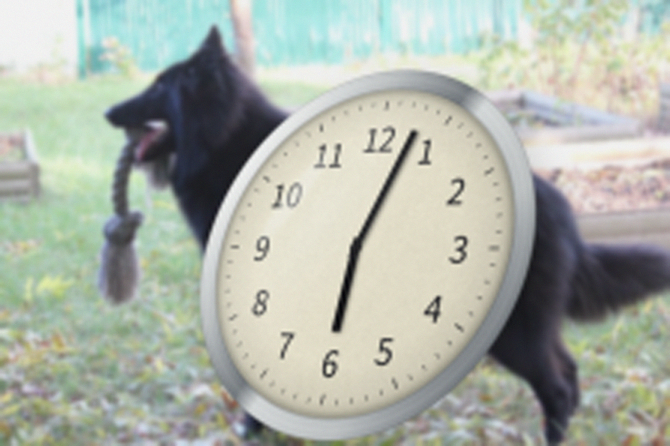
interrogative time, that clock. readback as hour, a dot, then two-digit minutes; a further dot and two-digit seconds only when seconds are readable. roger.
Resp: 6.03
